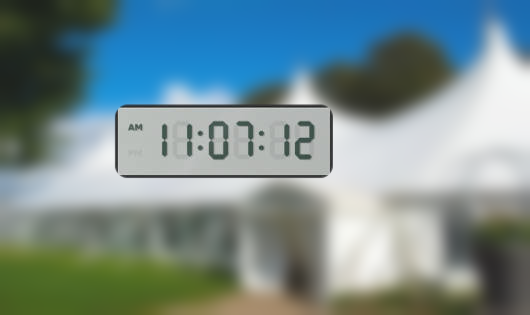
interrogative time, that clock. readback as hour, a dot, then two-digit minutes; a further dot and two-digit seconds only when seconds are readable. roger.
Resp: 11.07.12
